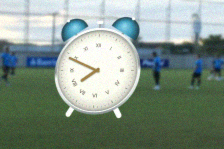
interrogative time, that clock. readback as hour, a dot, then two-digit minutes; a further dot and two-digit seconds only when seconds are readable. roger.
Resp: 7.49
